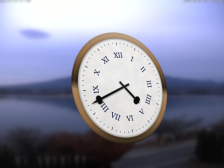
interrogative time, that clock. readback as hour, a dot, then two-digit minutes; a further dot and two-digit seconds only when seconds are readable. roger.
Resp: 4.42
